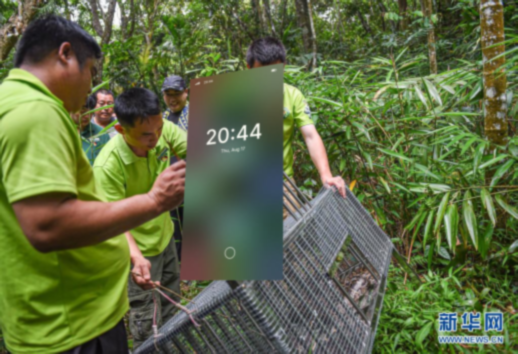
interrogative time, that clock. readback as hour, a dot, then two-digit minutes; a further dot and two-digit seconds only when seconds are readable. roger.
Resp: 20.44
